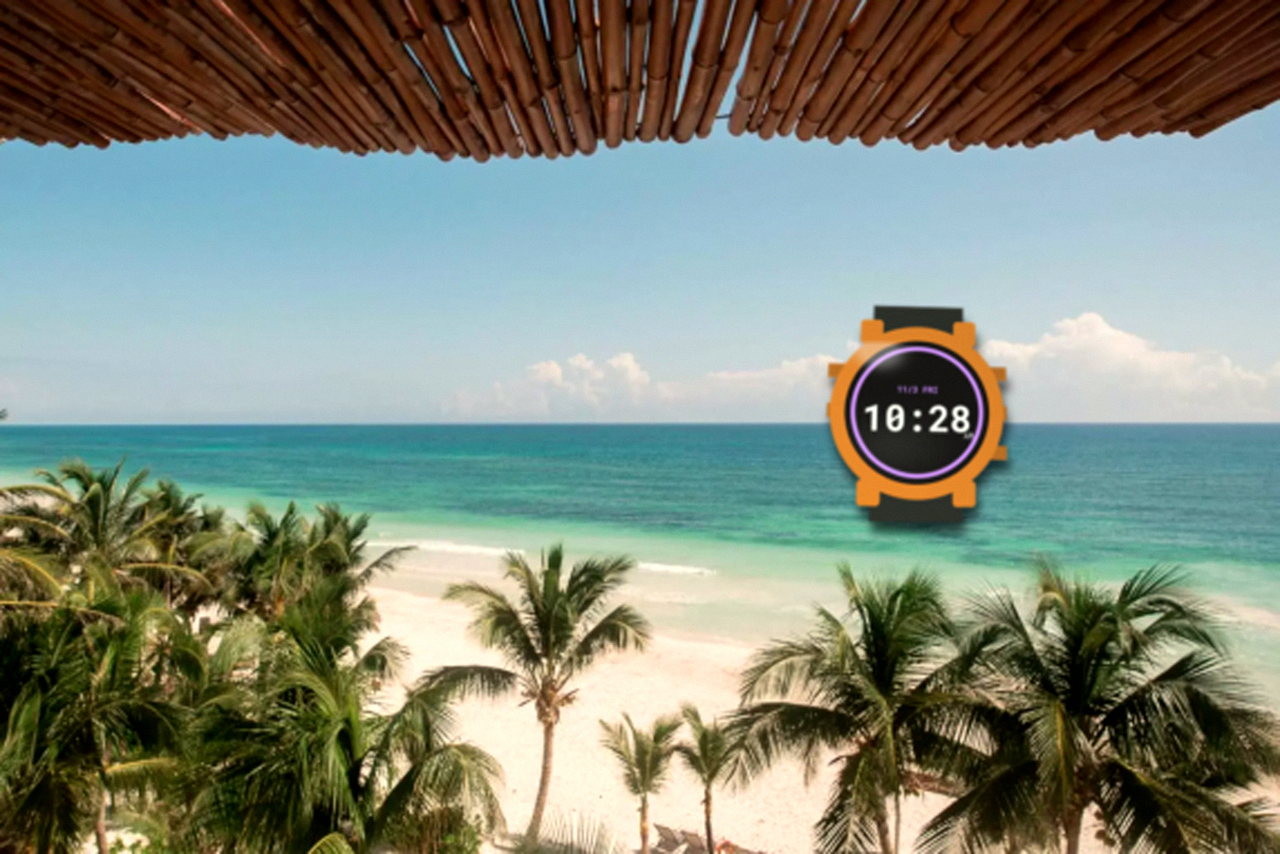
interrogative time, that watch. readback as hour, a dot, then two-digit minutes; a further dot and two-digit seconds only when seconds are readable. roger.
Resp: 10.28
